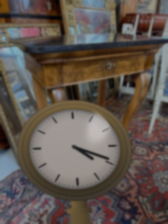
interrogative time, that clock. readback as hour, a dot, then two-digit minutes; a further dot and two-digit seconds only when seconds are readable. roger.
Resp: 4.19
